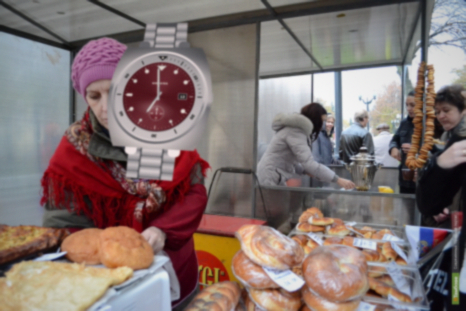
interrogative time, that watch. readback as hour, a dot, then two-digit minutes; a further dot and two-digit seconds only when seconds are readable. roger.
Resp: 6.59
